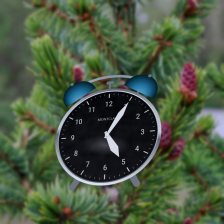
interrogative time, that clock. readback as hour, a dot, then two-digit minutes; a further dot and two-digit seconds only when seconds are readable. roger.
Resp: 5.05
